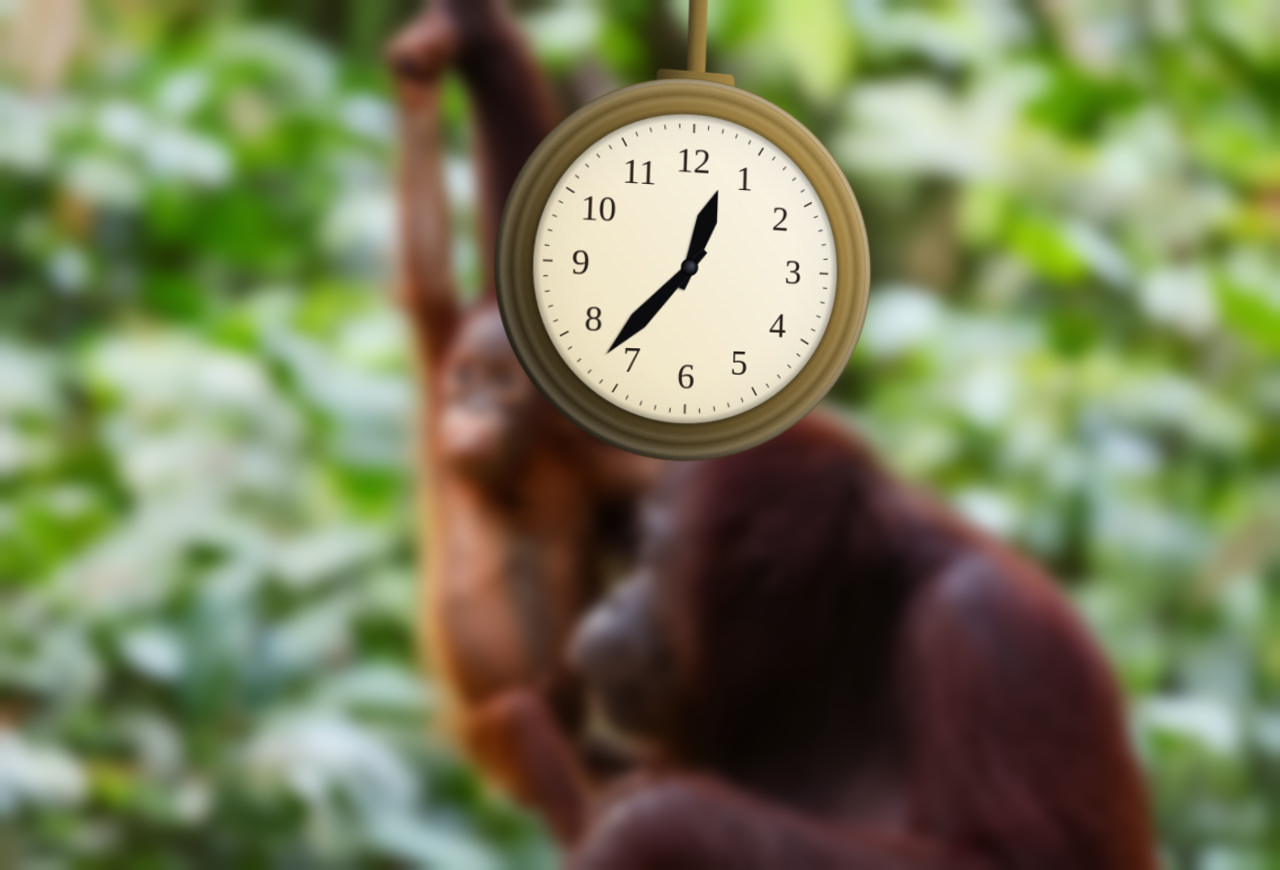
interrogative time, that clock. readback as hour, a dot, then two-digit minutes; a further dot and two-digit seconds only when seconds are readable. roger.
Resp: 12.37
